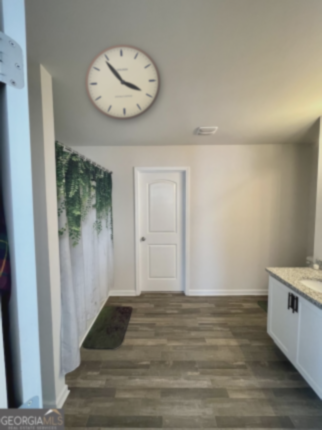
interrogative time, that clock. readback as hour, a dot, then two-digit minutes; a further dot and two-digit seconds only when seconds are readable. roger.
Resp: 3.54
